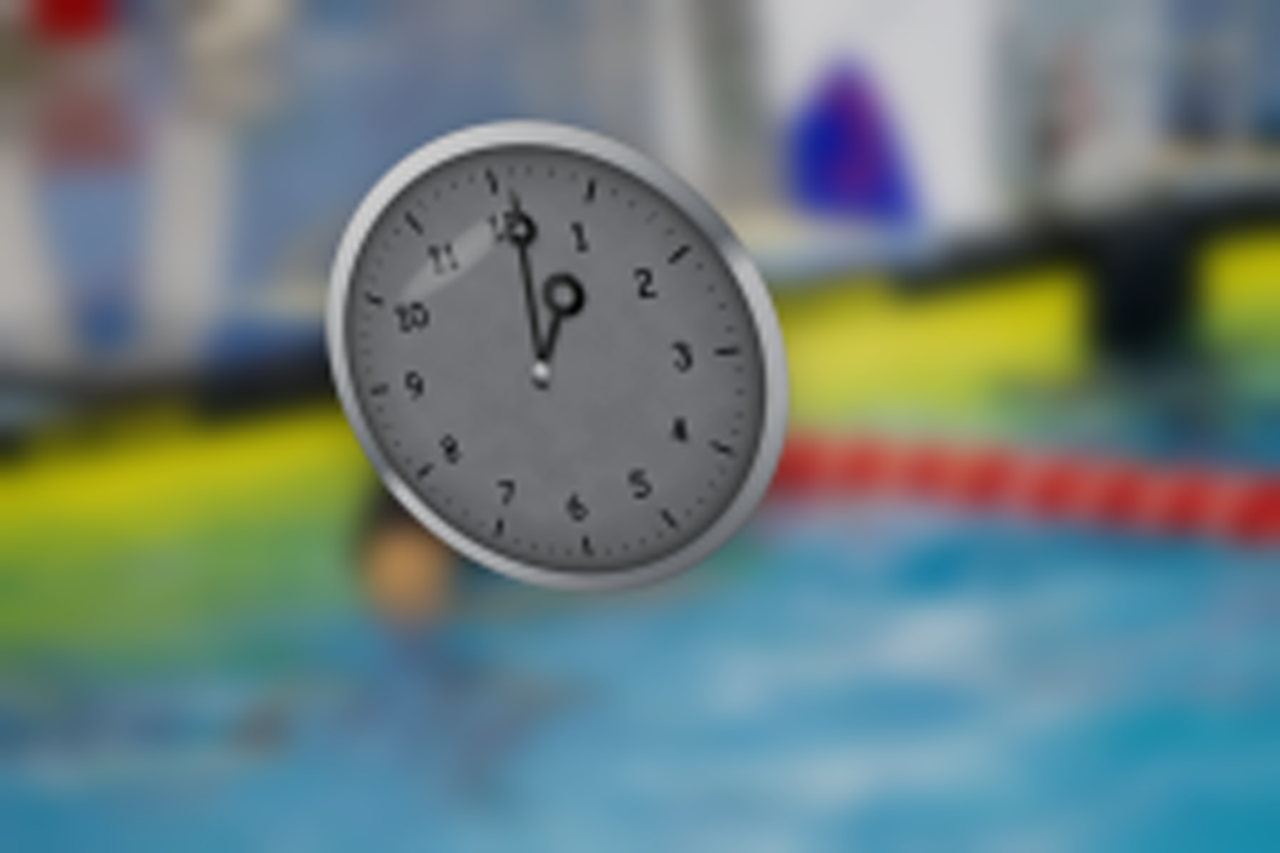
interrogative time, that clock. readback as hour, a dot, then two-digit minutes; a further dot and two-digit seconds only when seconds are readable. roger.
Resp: 1.01
